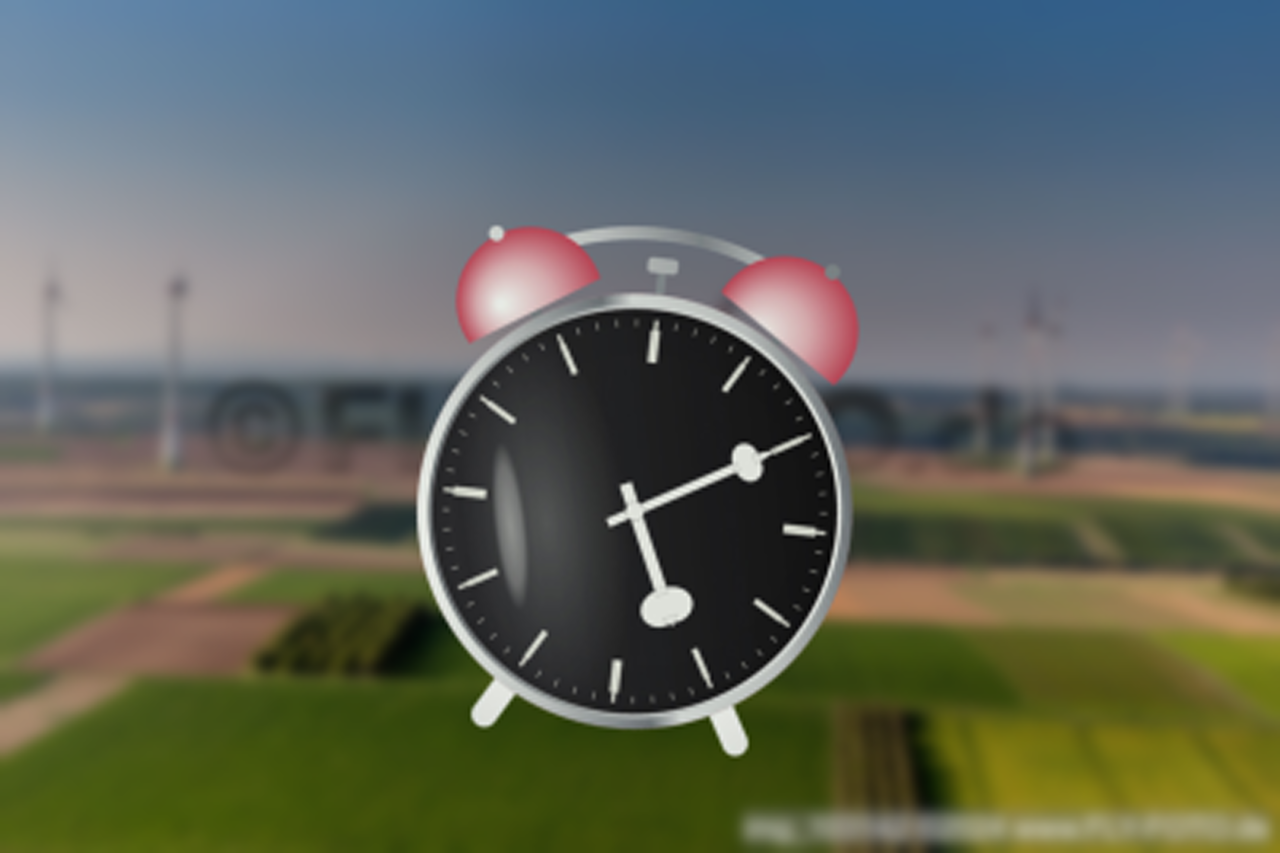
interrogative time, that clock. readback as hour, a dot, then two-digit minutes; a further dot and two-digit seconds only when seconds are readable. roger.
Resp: 5.10
